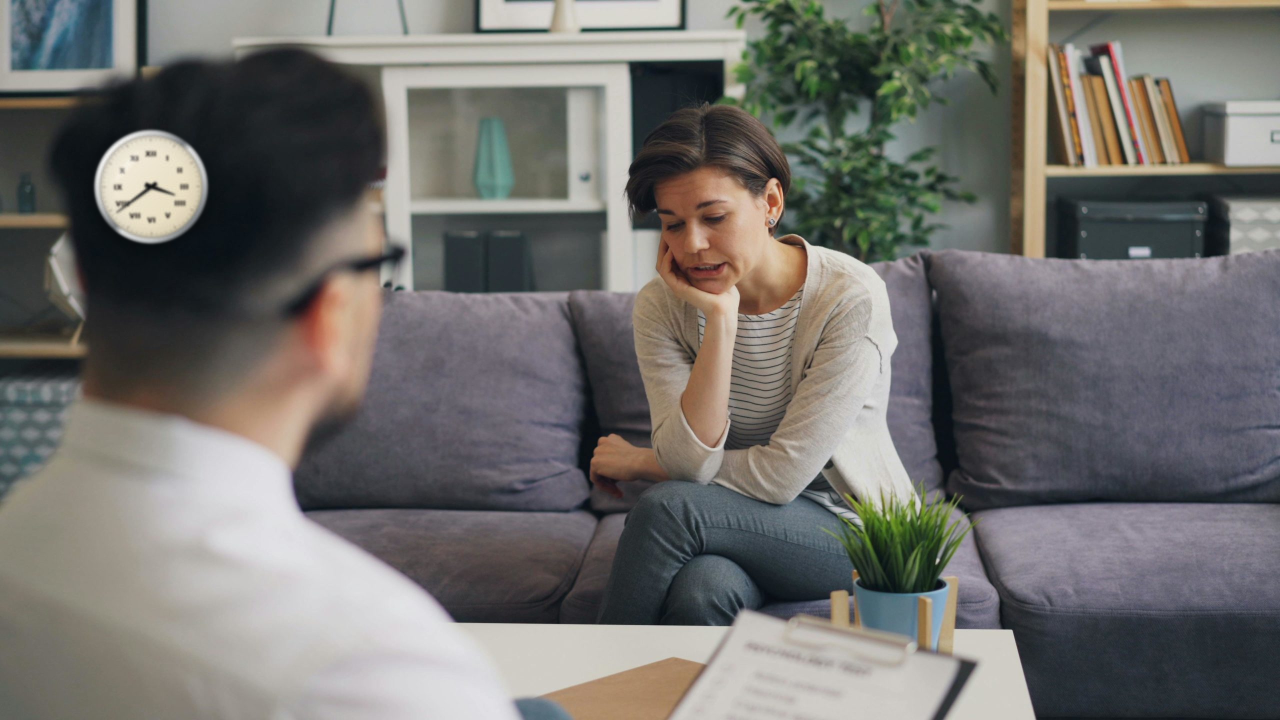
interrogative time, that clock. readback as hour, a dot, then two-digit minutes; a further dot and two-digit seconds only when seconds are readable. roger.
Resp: 3.39
